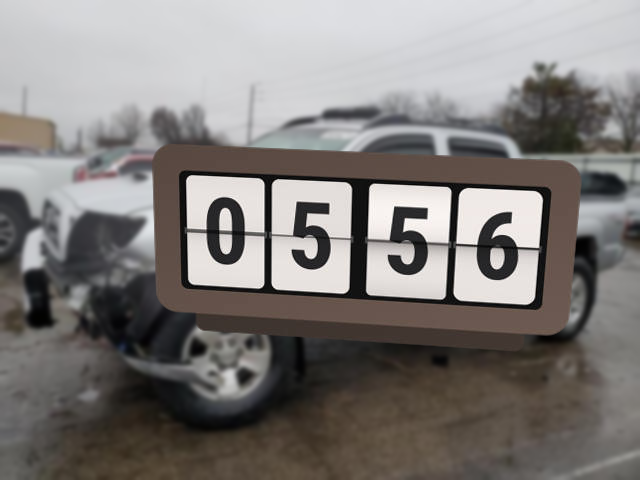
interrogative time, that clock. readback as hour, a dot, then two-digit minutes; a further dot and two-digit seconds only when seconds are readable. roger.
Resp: 5.56
